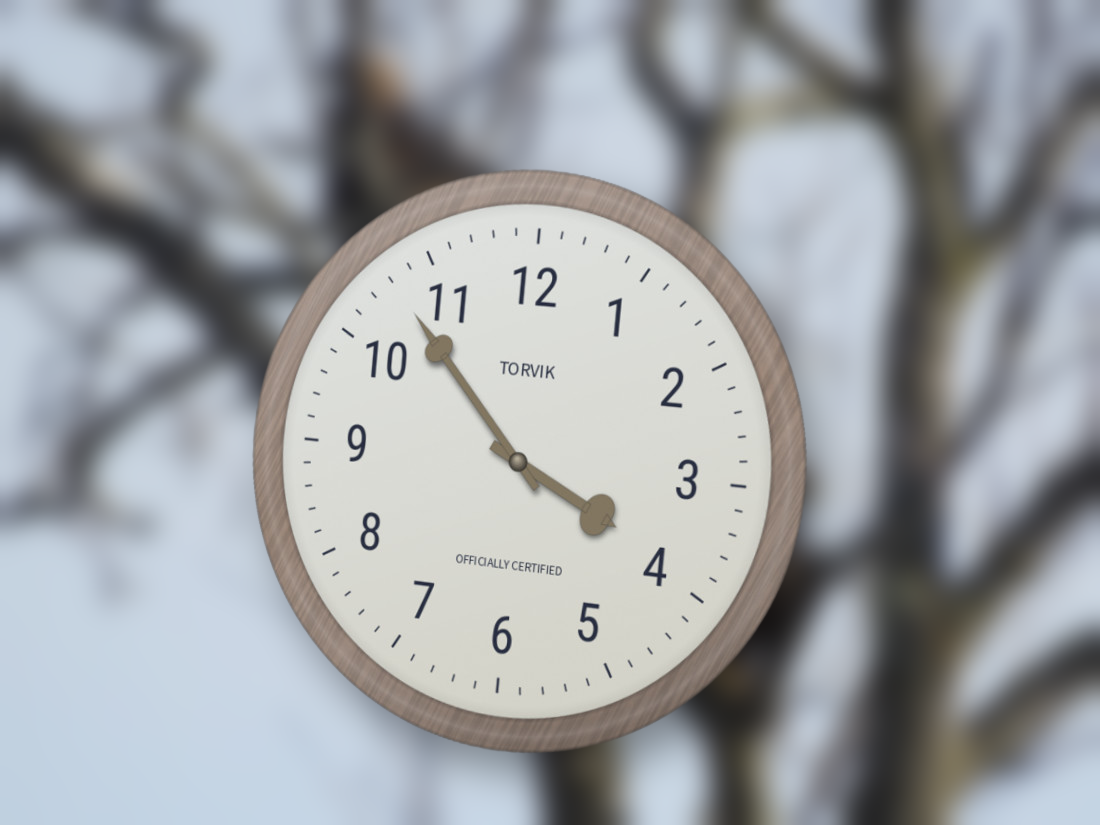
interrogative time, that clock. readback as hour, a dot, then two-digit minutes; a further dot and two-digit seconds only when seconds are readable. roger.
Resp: 3.53
